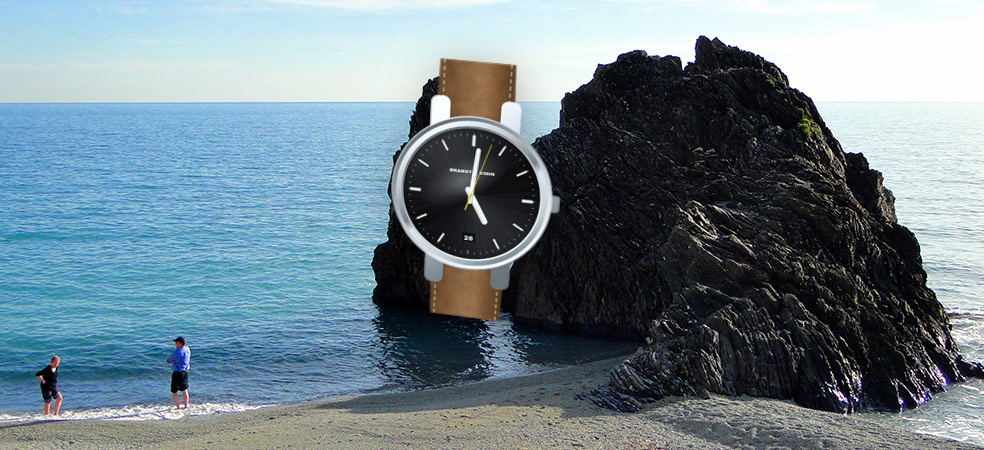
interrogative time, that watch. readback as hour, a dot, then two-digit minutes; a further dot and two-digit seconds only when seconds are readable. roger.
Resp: 5.01.03
